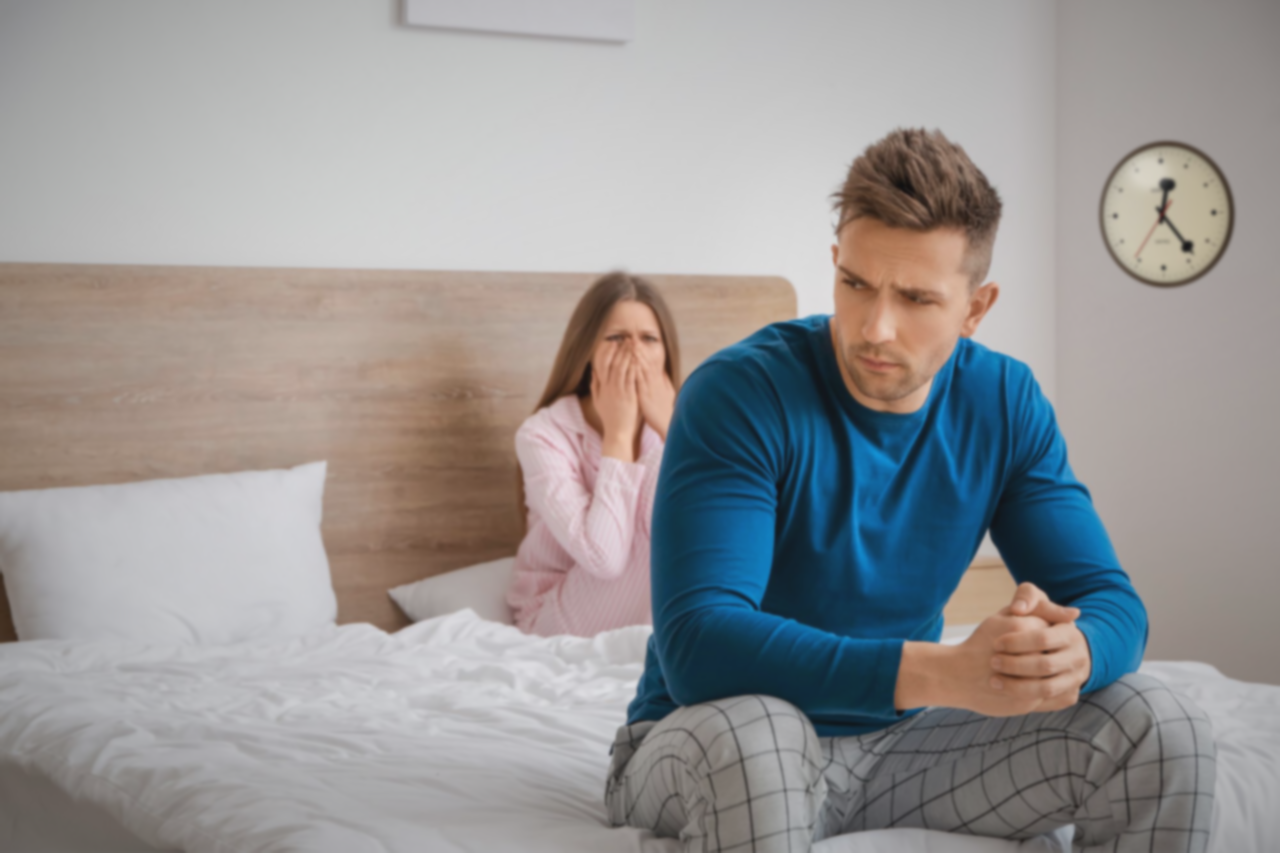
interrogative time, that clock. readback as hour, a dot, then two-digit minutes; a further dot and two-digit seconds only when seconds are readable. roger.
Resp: 12.23.36
